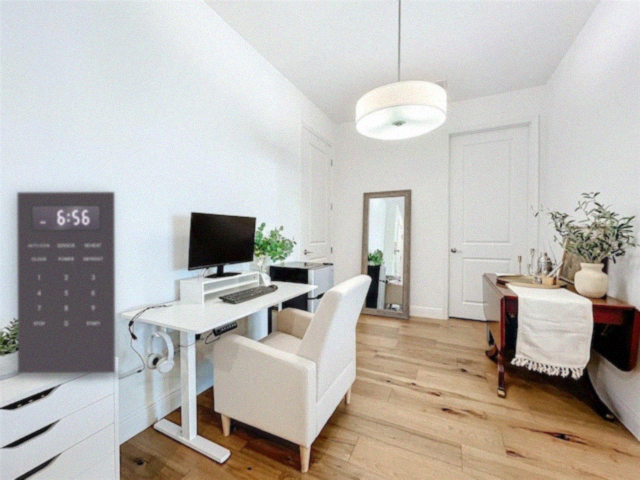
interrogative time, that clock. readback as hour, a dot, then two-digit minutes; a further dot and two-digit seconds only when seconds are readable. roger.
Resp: 6.56
